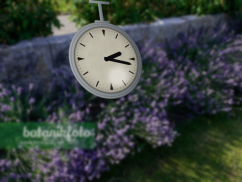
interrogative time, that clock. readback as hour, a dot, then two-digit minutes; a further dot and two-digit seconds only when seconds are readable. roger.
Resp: 2.17
